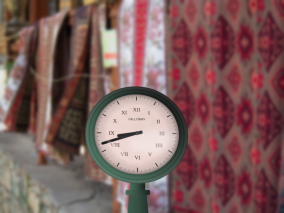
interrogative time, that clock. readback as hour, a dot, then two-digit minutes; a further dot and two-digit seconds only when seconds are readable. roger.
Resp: 8.42
